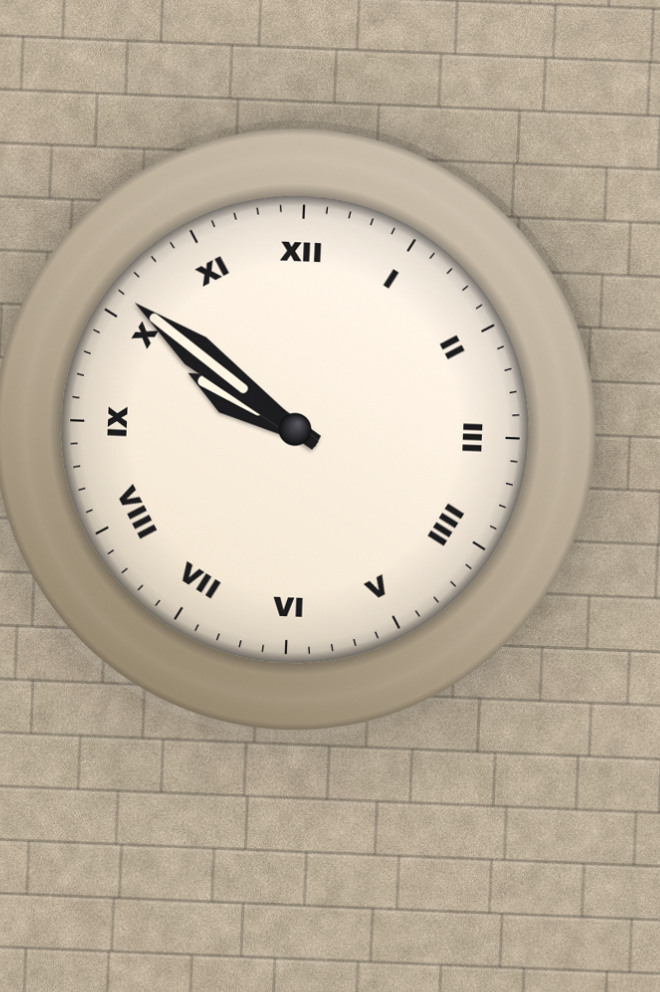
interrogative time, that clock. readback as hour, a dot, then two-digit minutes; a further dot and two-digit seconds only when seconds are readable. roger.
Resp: 9.51
